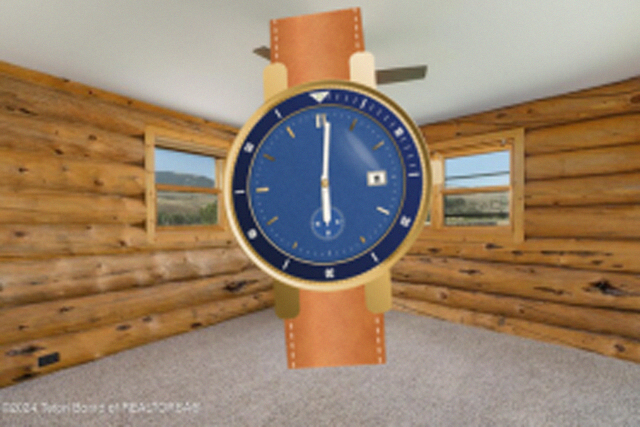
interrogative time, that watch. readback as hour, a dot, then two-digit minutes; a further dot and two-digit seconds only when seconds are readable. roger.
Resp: 6.01
